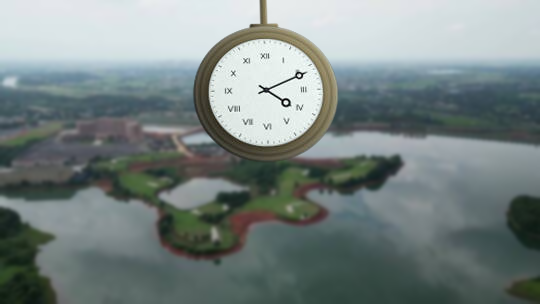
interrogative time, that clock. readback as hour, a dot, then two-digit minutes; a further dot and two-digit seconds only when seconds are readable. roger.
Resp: 4.11
